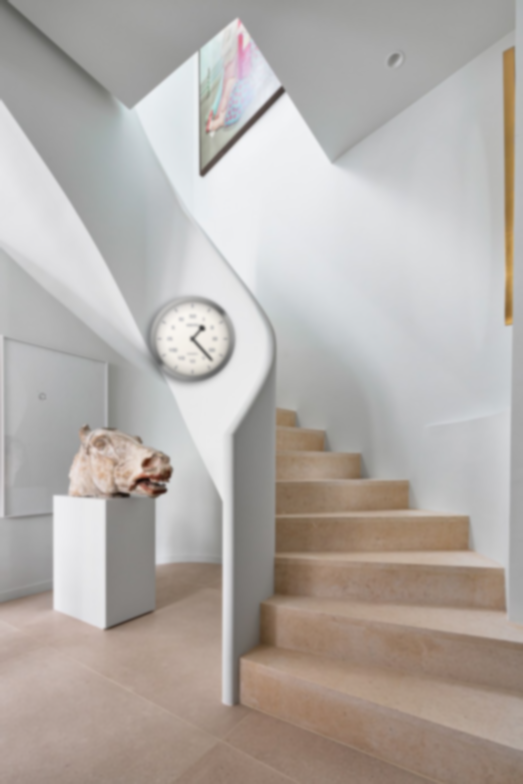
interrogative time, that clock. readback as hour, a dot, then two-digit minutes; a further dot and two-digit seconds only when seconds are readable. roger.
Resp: 1.23
